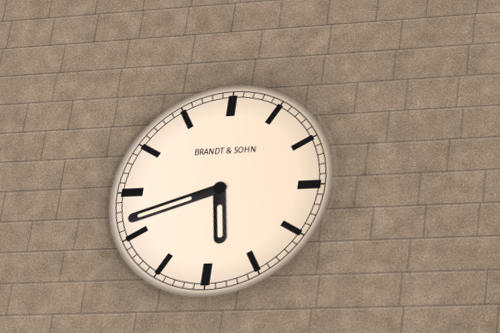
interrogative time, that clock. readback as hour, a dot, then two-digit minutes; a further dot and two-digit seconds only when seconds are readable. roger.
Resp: 5.42
